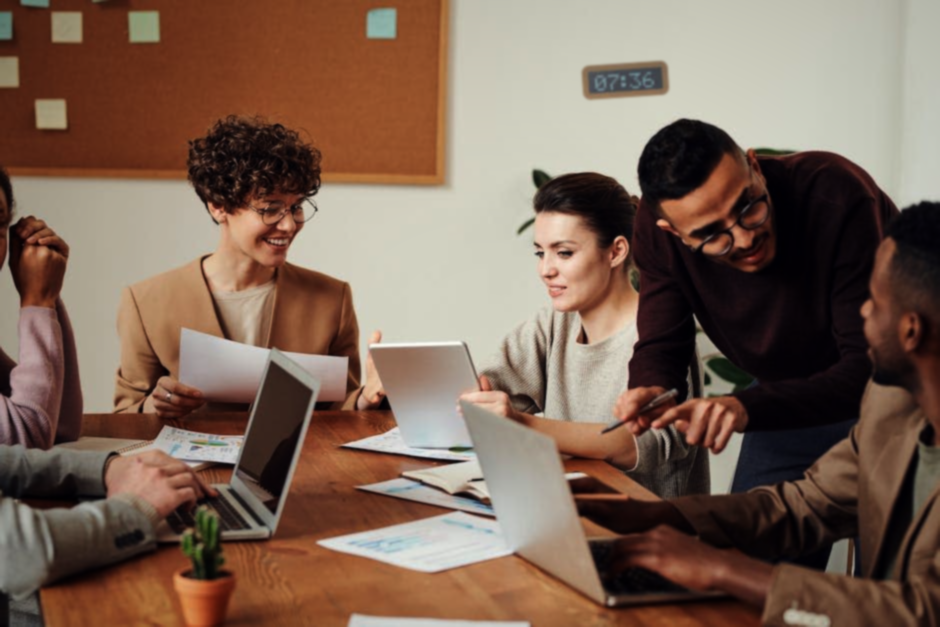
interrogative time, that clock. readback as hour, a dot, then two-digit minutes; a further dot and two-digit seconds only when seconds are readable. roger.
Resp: 7.36
